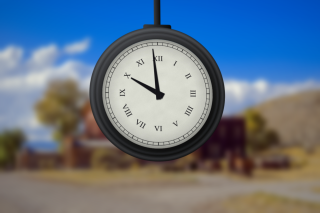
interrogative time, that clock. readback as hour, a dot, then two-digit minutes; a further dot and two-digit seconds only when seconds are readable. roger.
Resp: 9.59
